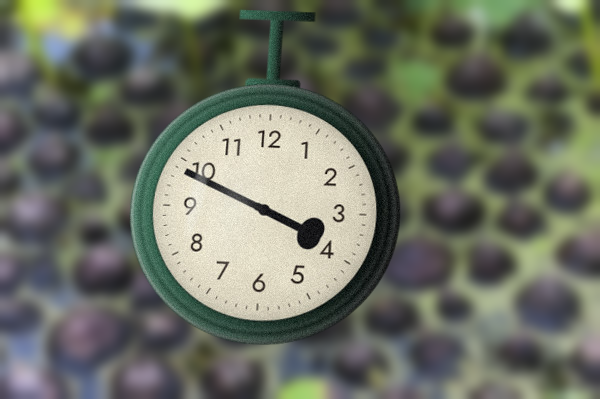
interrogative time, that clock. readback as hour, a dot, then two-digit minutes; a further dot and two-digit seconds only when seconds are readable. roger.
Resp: 3.49
